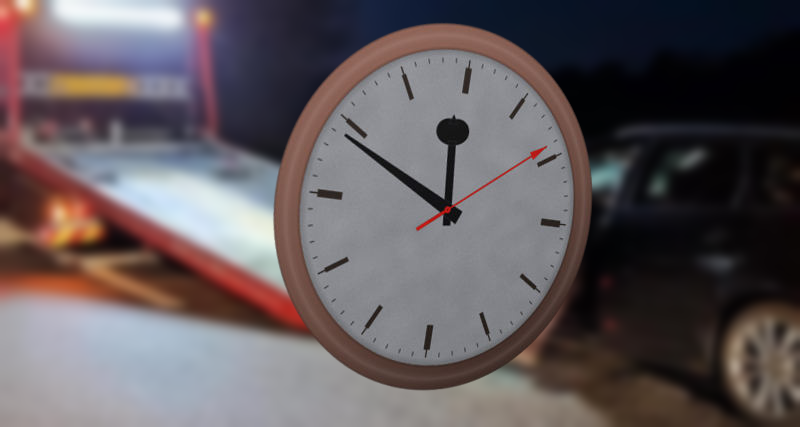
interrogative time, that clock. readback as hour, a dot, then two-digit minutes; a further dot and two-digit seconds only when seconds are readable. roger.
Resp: 11.49.09
